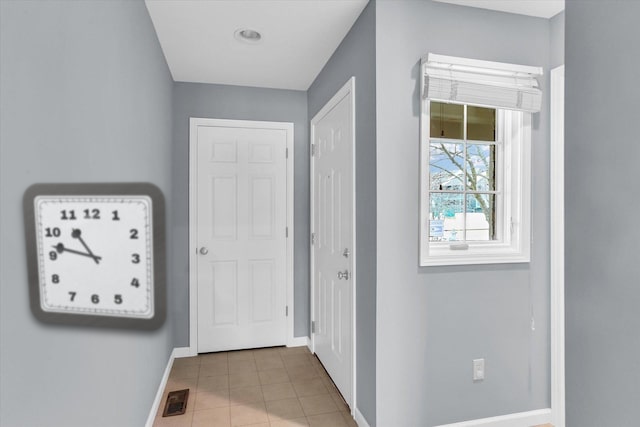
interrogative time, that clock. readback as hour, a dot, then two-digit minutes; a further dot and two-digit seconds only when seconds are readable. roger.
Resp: 10.47
